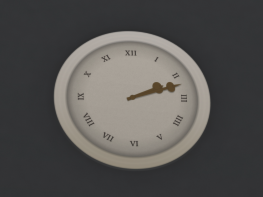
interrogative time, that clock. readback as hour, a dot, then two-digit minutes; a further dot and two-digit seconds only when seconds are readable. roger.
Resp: 2.12
